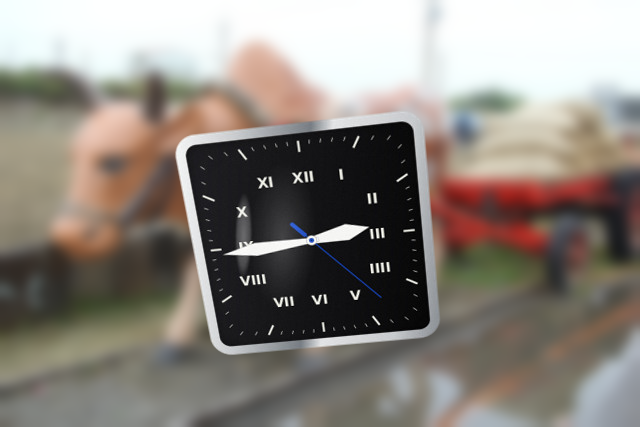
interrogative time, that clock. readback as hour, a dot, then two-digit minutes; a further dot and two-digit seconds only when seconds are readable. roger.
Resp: 2.44.23
